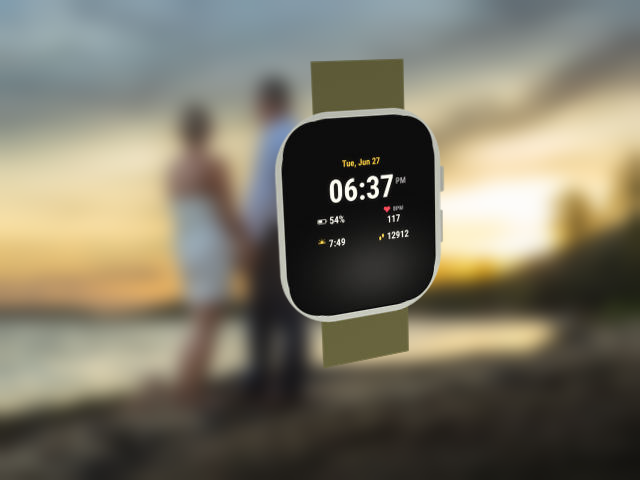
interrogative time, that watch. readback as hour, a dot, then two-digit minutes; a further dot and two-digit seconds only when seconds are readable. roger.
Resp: 6.37
